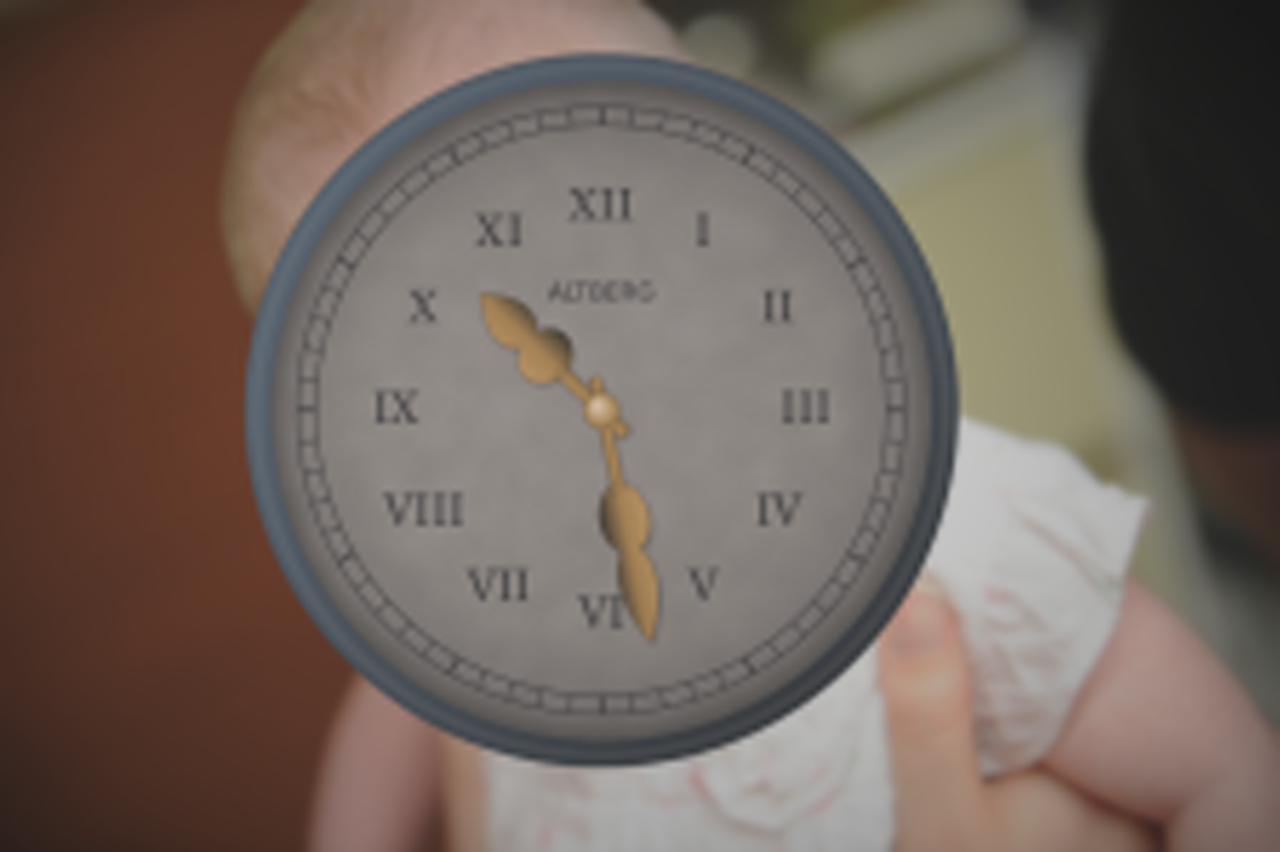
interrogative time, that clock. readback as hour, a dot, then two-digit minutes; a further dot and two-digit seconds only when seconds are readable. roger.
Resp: 10.28
